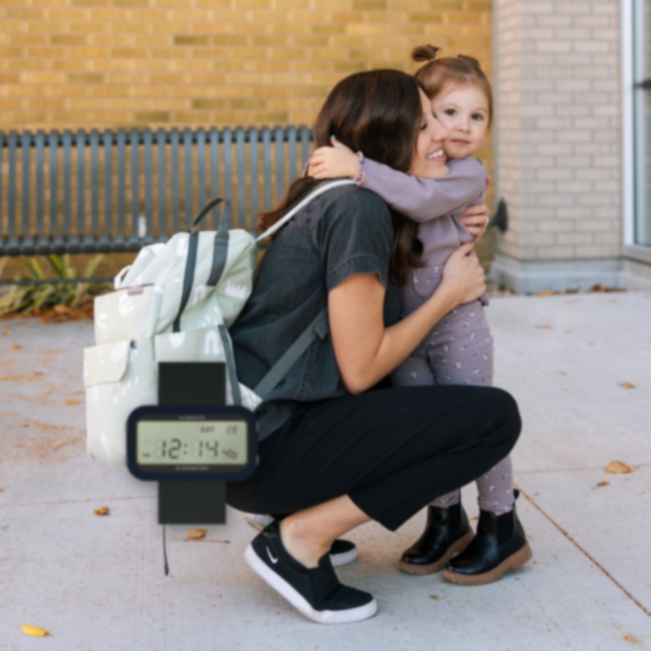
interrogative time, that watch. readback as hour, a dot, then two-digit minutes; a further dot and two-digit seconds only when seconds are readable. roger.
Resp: 12.14
